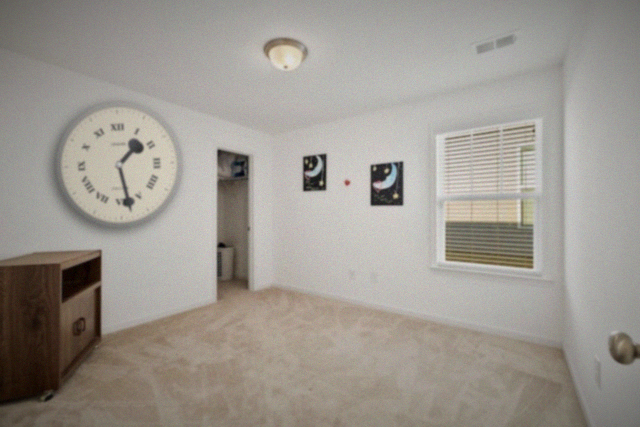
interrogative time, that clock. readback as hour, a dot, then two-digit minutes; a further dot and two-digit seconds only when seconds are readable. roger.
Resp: 1.28
